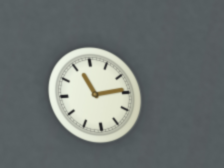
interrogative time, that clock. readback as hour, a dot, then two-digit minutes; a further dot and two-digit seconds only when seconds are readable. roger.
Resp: 11.14
